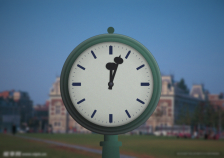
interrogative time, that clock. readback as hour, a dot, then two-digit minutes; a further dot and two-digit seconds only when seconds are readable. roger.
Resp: 12.03
